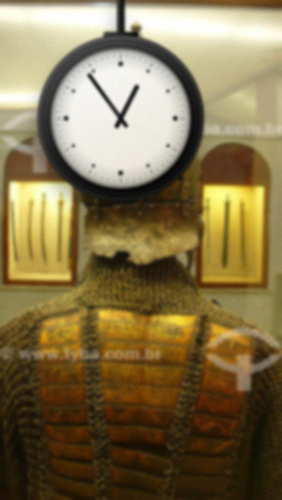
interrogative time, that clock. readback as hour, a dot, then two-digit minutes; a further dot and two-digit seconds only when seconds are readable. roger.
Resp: 12.54
